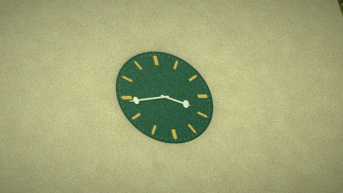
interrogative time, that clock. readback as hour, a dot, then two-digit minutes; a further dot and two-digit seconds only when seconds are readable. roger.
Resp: 3.44
